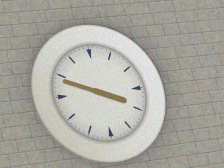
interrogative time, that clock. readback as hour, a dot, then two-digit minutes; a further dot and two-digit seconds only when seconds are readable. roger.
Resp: 3.49
